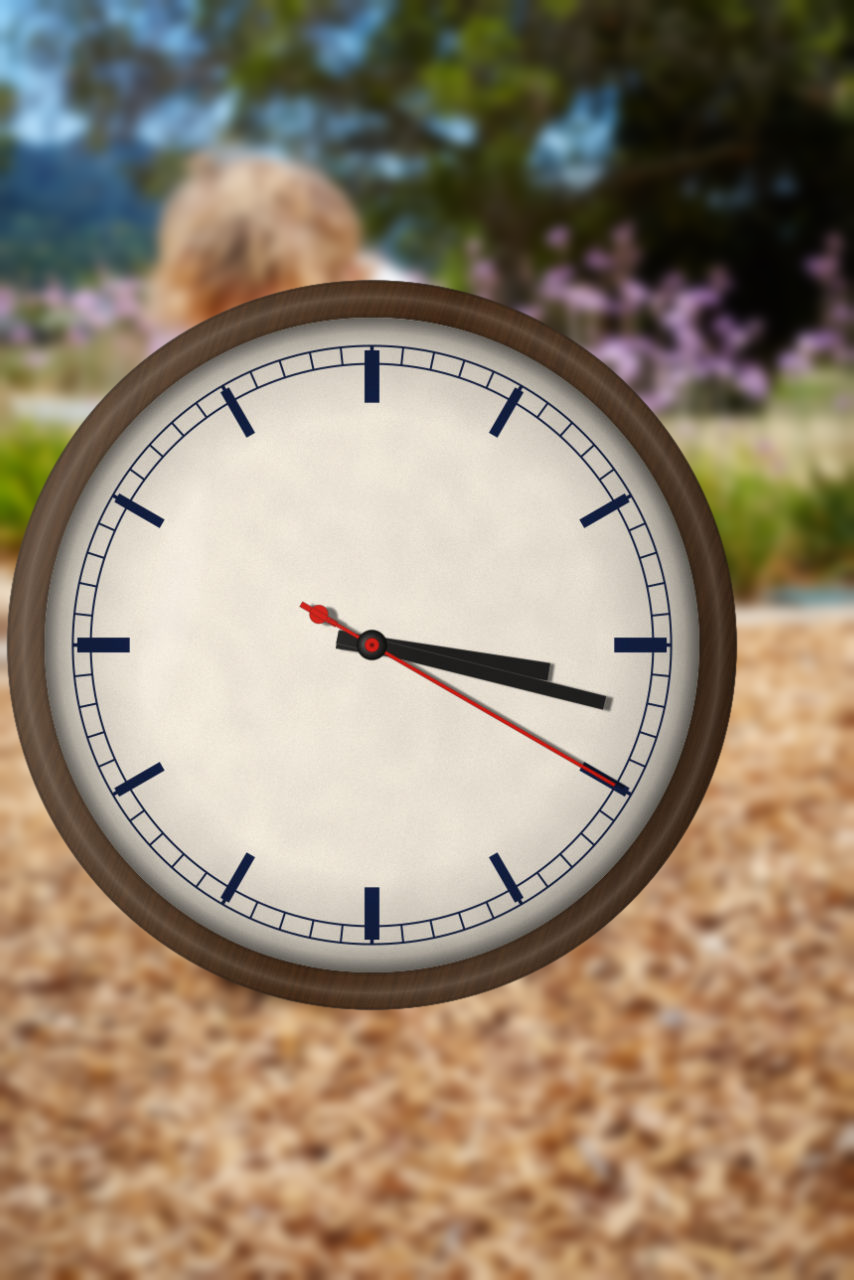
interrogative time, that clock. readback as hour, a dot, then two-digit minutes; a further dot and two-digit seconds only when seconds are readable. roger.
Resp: 3.17.20
